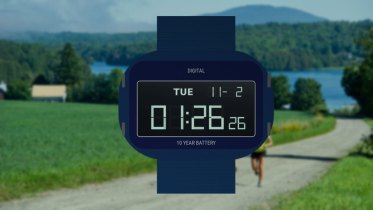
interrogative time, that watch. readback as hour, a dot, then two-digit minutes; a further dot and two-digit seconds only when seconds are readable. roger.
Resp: 1.26.26
